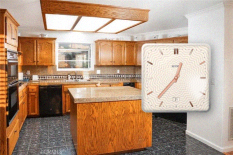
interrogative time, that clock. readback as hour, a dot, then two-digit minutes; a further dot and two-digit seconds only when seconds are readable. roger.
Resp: 12.37
